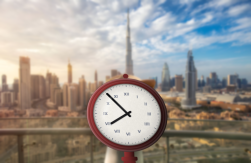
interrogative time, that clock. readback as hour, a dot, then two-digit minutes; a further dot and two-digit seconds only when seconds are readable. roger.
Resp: 7.53
